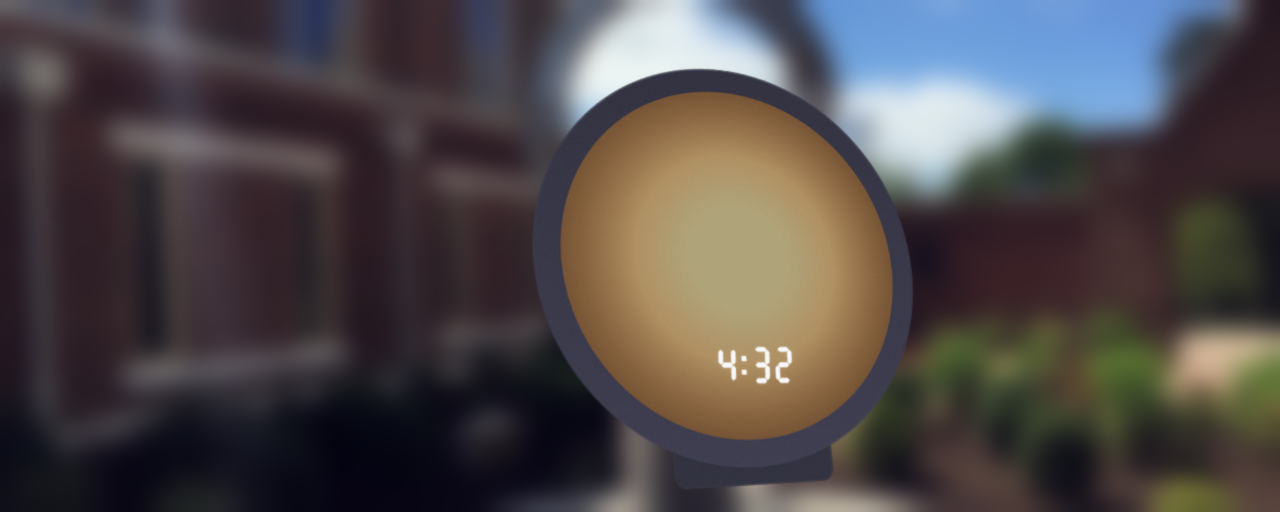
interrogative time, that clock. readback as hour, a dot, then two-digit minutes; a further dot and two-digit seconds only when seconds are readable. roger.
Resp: 4.32
